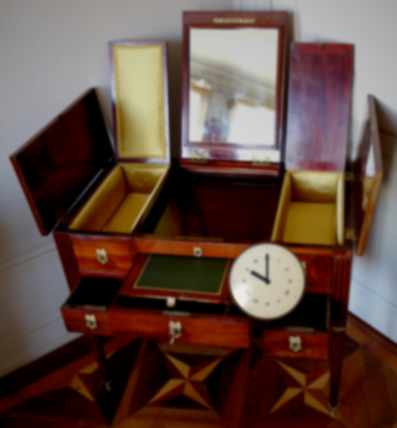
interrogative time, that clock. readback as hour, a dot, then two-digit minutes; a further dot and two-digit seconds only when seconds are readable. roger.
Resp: 10.00
